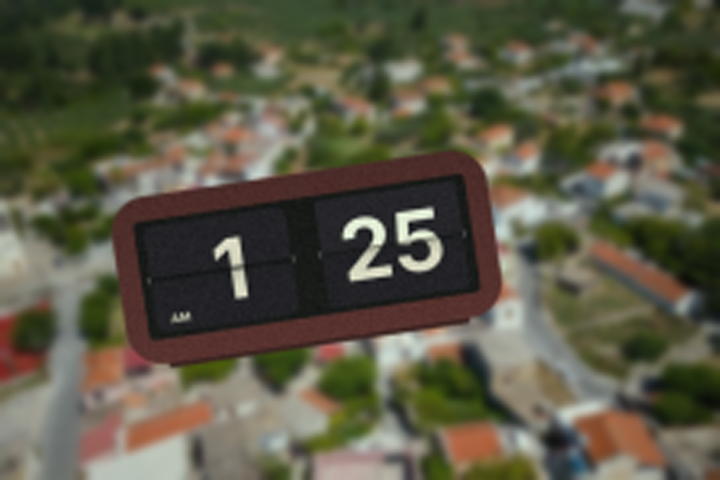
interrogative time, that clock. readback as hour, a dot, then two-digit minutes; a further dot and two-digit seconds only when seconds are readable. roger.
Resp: 1.25
